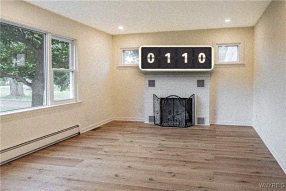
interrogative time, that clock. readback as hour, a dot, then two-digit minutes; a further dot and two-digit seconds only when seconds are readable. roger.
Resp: 1.10
